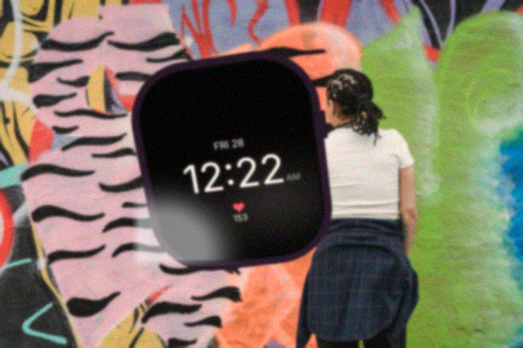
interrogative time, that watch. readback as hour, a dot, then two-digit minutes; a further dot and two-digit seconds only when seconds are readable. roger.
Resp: 12.22
